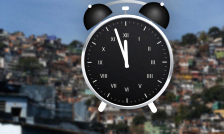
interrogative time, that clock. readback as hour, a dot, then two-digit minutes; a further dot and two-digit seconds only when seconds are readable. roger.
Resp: 11.57
